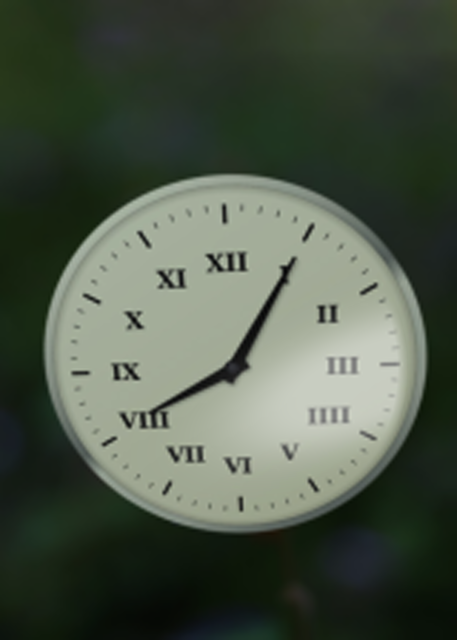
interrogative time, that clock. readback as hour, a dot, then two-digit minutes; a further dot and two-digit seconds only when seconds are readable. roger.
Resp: 8.05
